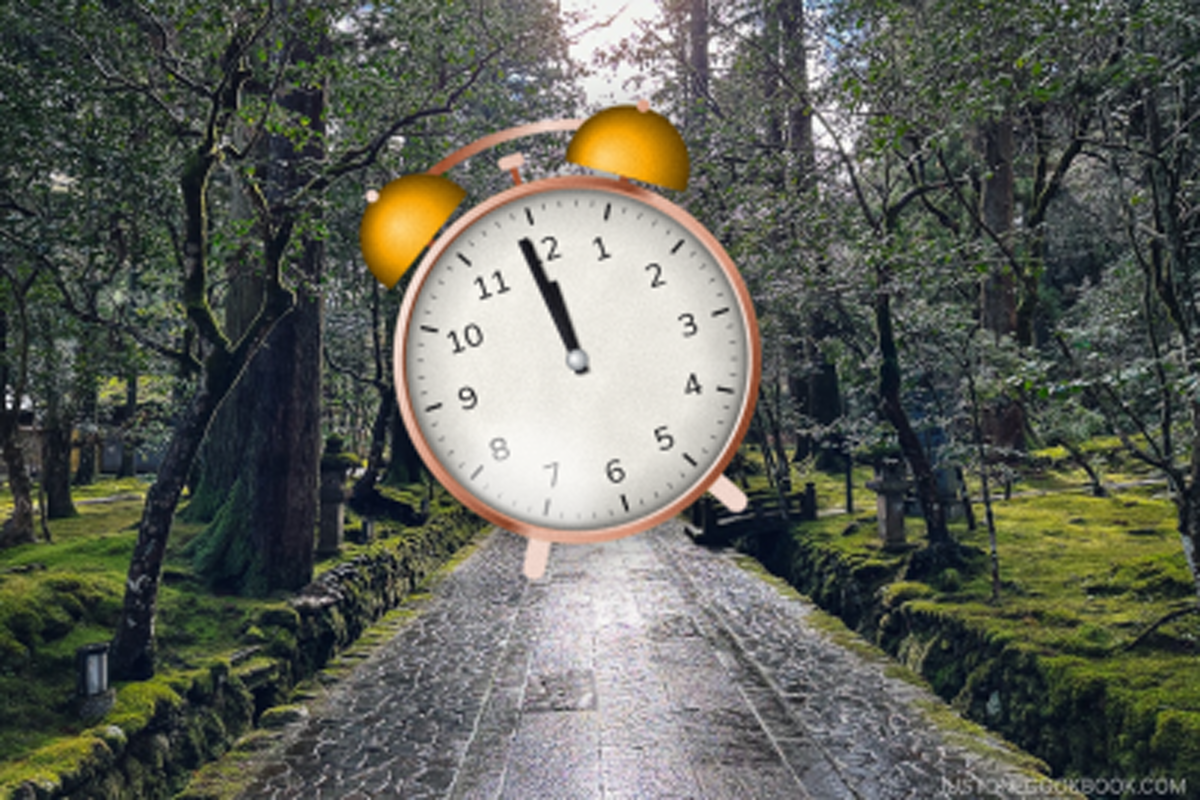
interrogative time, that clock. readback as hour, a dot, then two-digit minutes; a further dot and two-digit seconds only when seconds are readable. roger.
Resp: 11.59
